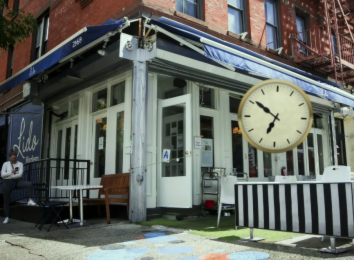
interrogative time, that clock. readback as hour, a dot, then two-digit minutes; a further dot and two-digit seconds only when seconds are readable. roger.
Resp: 6.51
